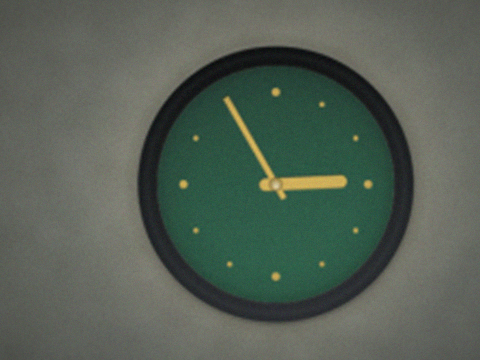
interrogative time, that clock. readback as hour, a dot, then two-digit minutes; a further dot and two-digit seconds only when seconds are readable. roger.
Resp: 2.55
